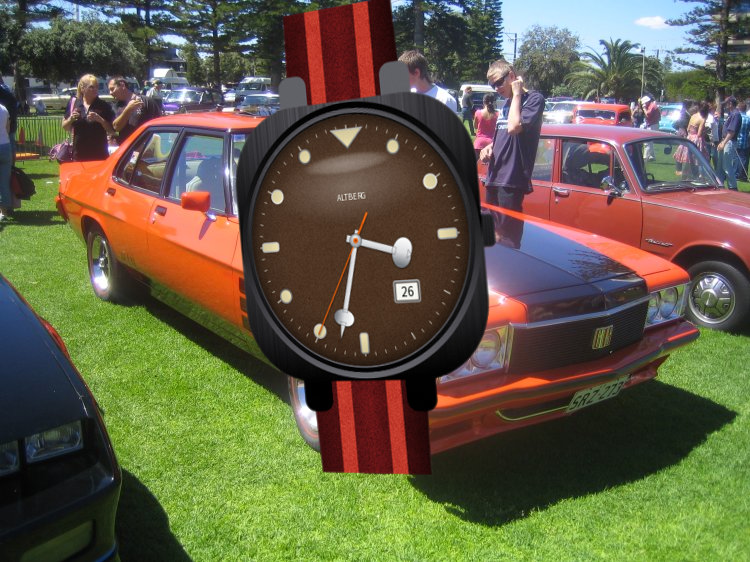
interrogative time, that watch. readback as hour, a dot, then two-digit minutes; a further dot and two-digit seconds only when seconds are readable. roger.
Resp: 3.32.35
